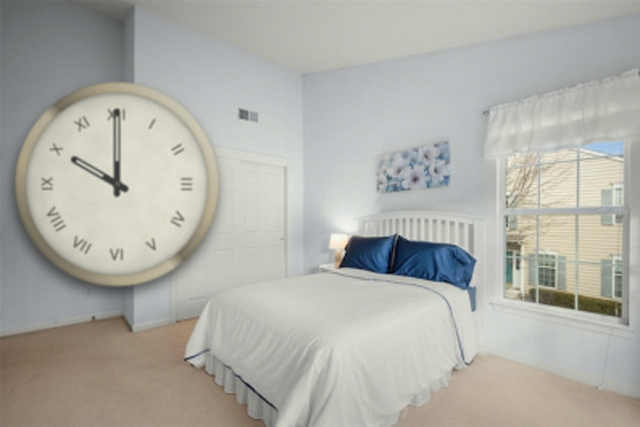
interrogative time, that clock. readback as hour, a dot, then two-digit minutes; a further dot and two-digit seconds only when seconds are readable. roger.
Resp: 10.00
